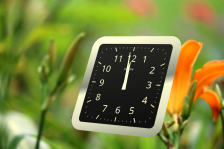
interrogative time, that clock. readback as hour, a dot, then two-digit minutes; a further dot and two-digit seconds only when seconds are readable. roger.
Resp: 11.59
